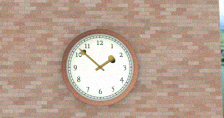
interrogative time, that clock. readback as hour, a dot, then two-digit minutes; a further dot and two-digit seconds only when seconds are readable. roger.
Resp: 1.52
